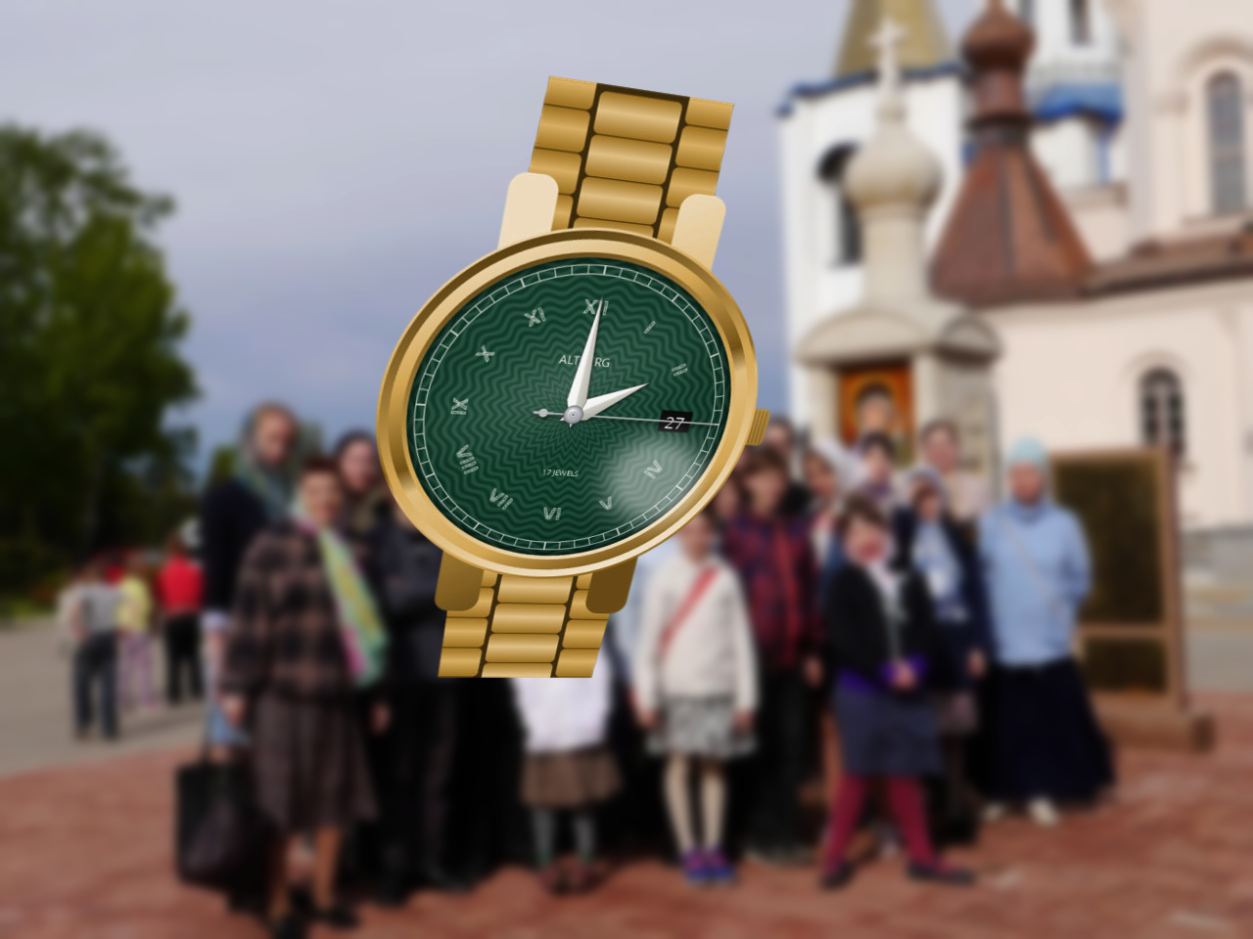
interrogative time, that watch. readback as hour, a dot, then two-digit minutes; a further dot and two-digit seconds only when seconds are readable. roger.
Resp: 2.00.15
